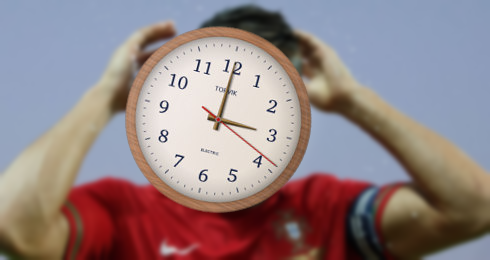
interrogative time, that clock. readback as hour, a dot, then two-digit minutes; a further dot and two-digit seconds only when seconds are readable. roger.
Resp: 3.00.19
